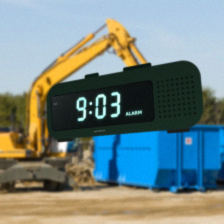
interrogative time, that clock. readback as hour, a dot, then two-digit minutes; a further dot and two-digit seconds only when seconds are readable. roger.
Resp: 9.03
